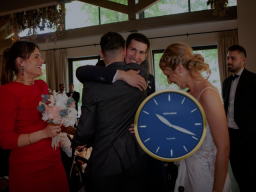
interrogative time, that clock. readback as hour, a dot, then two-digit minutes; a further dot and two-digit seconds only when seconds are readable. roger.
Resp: 10.19
